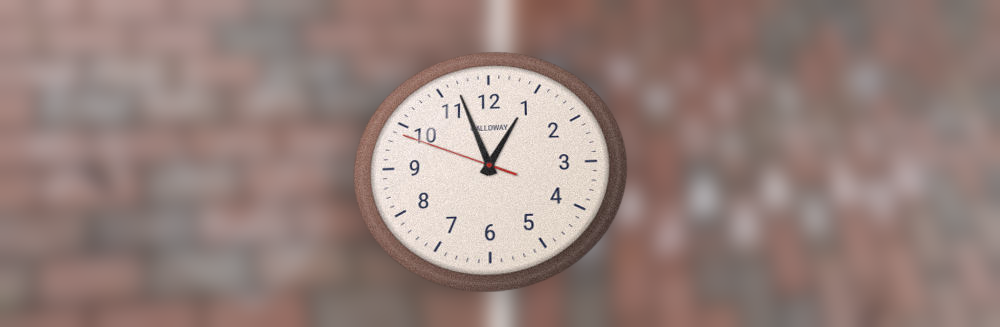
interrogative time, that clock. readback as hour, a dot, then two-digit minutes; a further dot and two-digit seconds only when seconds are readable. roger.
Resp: 12.56.49
